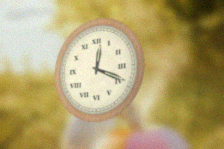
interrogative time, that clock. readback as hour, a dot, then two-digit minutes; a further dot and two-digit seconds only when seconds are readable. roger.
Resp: 12.19
